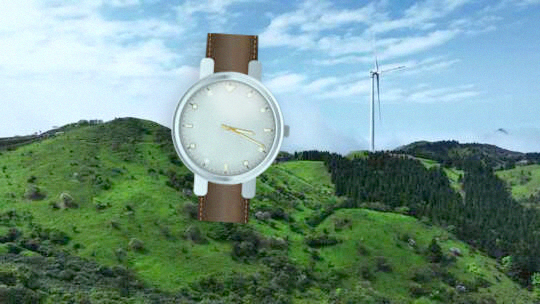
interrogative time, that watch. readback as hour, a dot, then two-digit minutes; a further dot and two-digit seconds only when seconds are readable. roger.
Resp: 3.19
